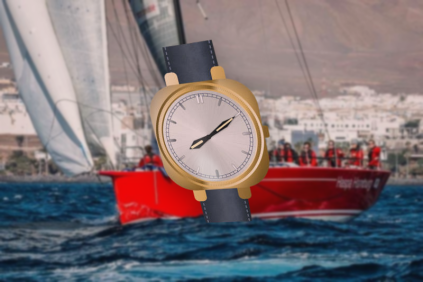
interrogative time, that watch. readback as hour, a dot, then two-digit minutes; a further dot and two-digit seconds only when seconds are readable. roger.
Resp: 8.10
